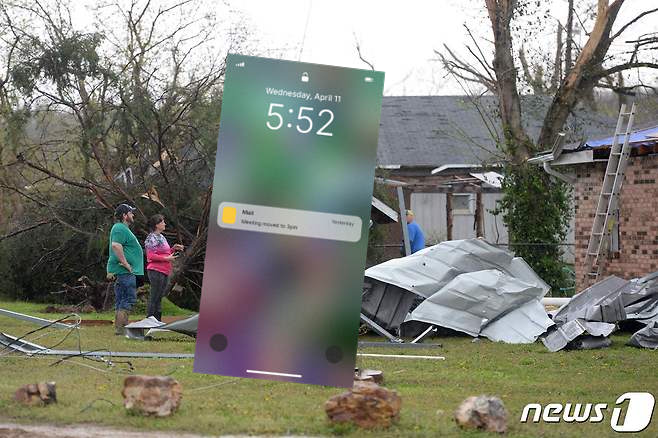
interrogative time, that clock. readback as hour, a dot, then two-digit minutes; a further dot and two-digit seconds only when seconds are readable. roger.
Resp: 5.52
